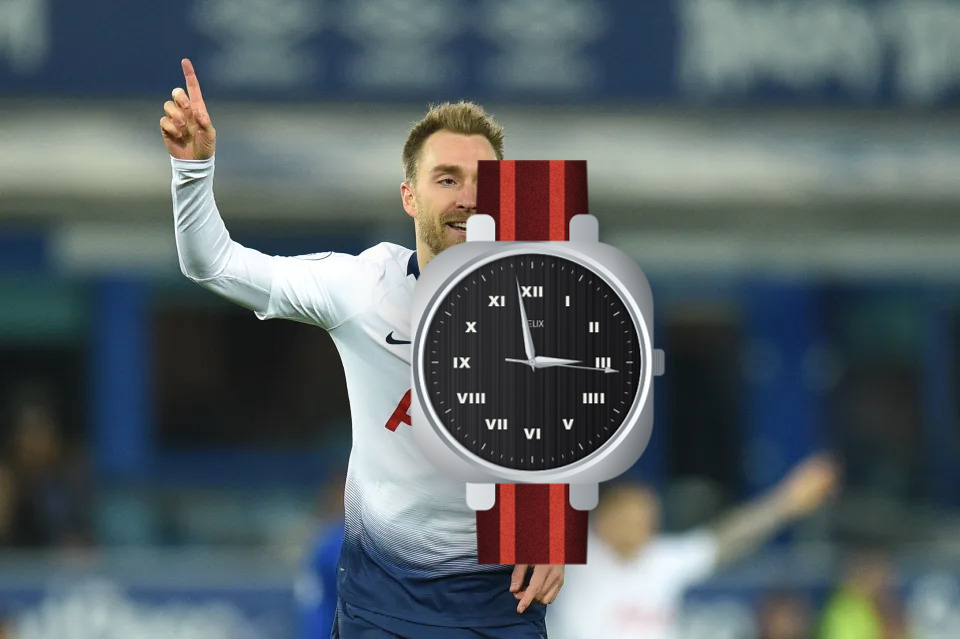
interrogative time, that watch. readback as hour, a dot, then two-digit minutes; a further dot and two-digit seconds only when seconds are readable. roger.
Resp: 2.58.16
